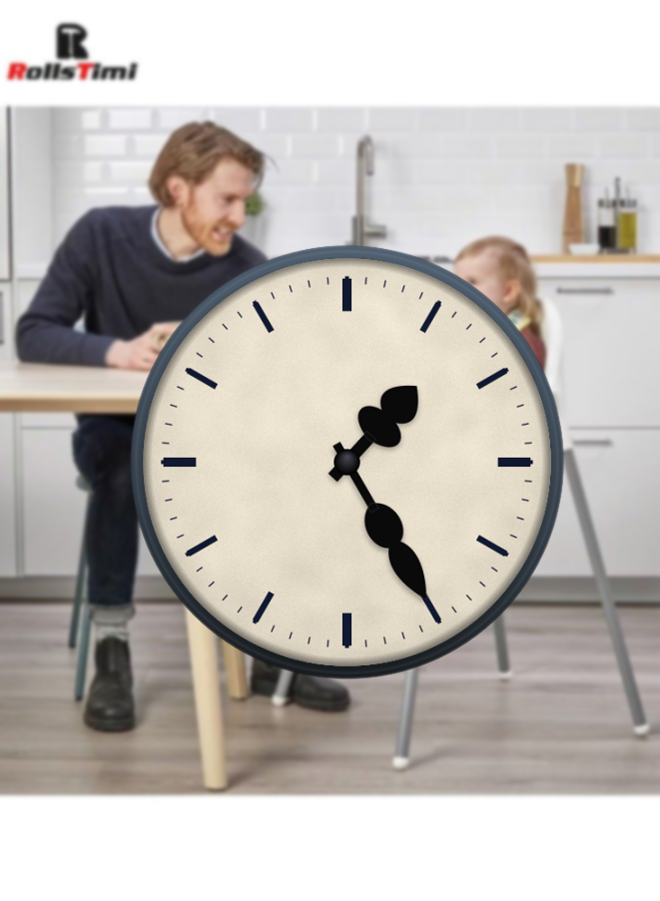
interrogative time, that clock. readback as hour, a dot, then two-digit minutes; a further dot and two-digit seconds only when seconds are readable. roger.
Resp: 1.25
